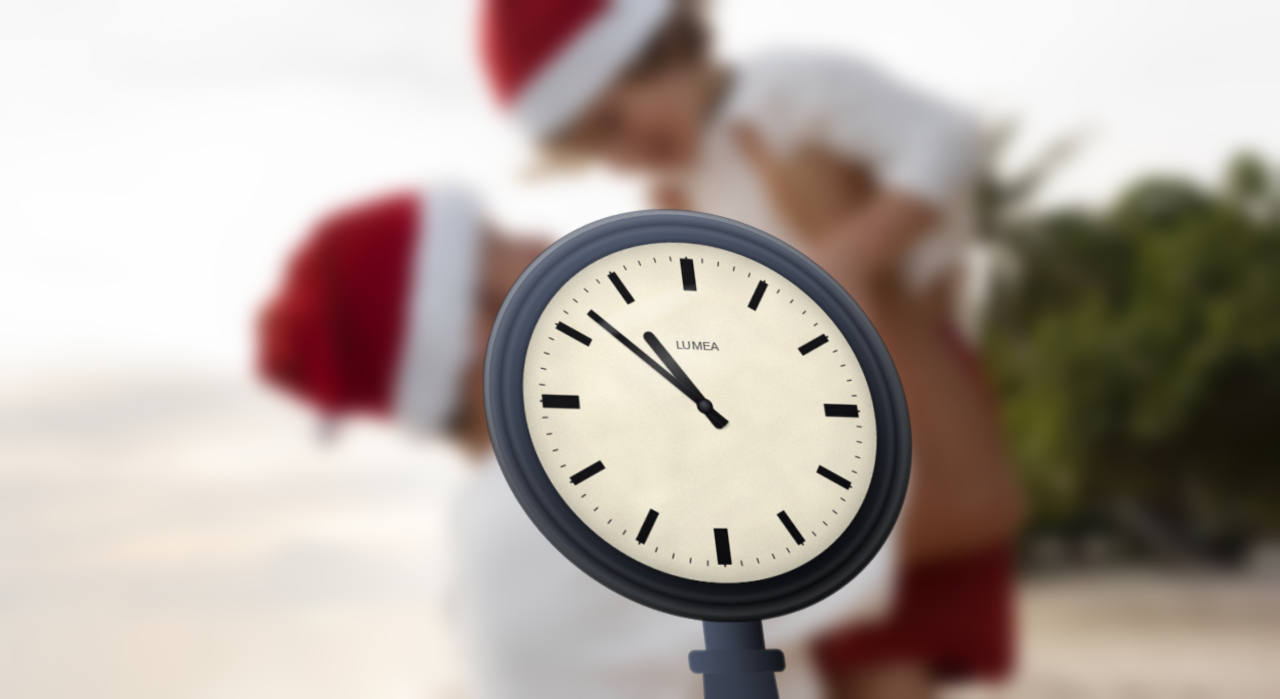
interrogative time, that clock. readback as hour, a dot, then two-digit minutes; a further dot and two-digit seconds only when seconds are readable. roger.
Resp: 10.52
